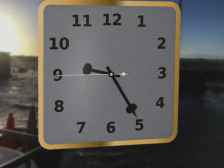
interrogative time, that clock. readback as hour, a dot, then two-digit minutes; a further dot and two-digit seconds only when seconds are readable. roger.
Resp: 9.24.45
